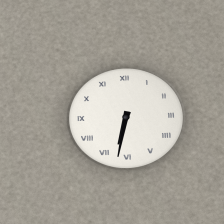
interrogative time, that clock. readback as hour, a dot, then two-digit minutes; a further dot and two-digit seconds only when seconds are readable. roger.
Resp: 6.32
